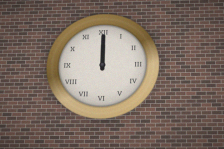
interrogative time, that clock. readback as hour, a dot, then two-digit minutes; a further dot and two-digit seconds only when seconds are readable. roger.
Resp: 12.00
